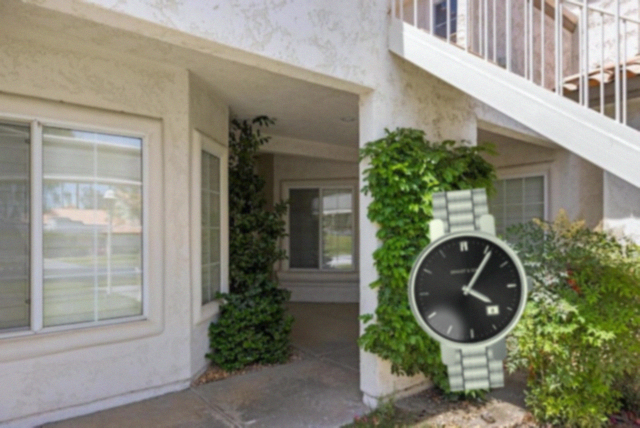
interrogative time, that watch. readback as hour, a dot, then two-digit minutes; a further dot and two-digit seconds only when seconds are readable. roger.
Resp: 4.06
